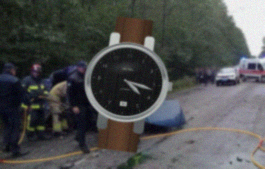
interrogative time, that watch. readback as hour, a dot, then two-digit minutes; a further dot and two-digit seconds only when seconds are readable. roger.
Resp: 4.17
